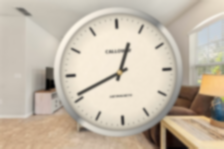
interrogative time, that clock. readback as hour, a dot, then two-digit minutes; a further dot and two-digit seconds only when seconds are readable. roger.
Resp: 12.41
